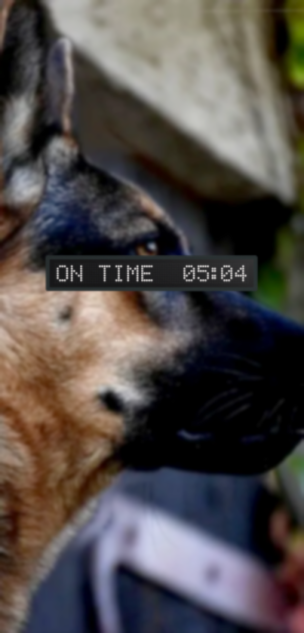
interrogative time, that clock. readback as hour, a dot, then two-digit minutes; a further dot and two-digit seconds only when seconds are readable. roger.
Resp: 5.04
